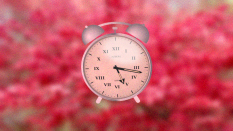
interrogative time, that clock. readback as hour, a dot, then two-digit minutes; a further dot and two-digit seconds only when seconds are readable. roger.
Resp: 5.17
